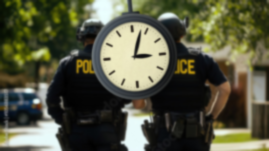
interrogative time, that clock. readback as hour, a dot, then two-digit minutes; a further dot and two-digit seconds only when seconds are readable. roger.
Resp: 3.03
